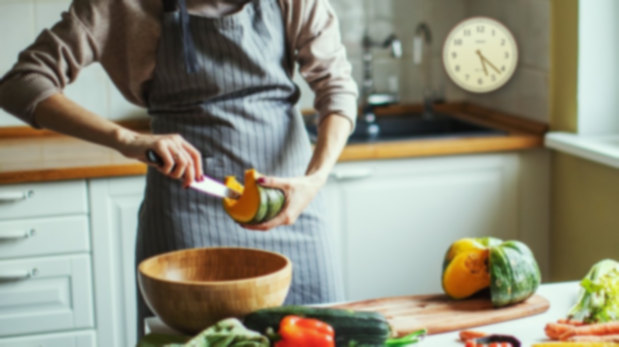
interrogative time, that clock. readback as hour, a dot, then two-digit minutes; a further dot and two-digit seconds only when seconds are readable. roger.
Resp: 5.22
